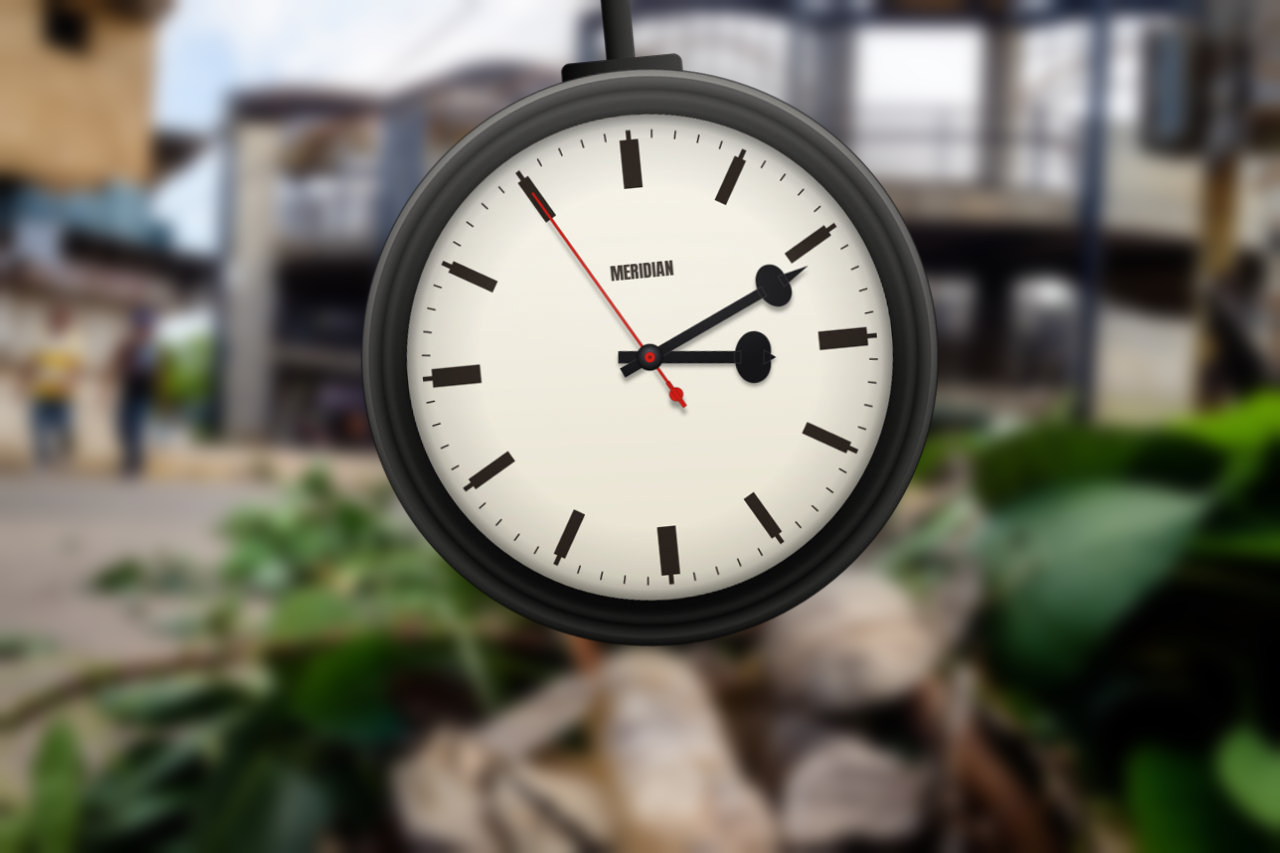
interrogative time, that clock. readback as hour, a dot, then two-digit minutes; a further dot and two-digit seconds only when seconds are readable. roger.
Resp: 3.10.55
